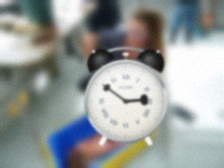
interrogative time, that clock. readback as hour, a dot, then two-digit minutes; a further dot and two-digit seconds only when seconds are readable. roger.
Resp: 2.51
